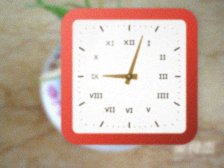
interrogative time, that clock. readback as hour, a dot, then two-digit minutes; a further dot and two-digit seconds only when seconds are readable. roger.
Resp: 9.03
